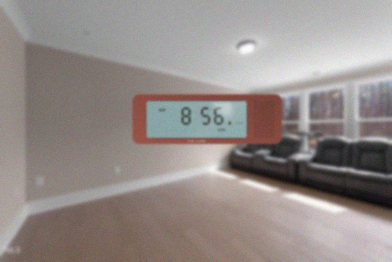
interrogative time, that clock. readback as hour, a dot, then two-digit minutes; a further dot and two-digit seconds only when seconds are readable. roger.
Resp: 8.56
